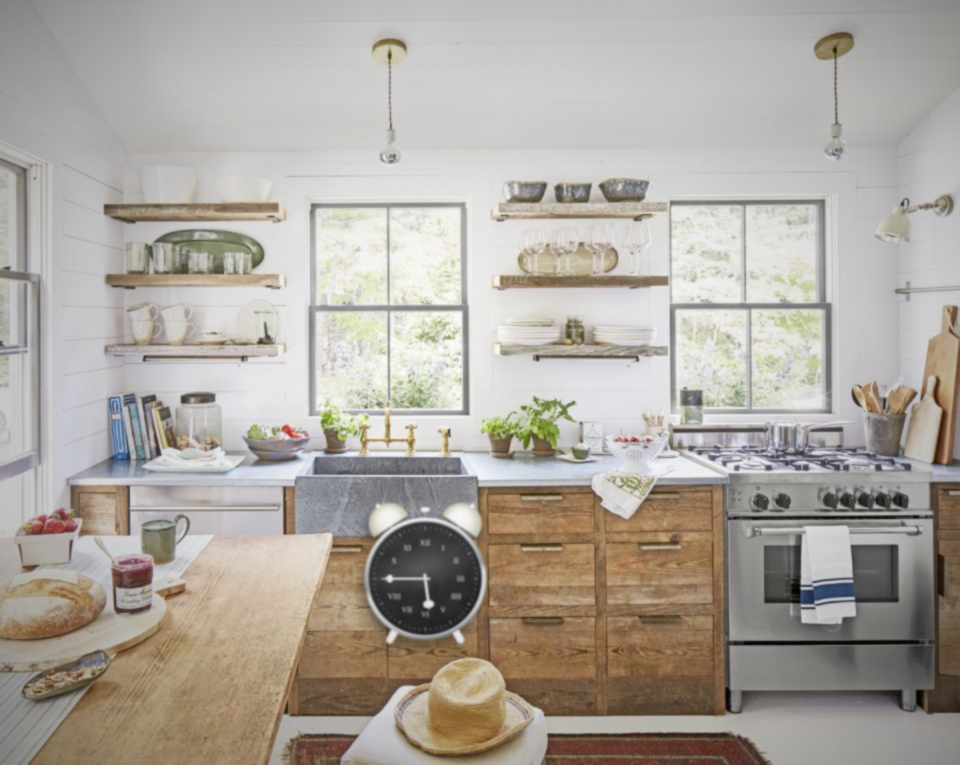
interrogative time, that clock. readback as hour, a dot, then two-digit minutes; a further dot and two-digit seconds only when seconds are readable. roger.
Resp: 5.45
